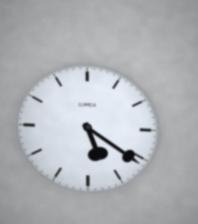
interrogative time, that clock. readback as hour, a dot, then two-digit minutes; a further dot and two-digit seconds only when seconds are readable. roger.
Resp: 5.21
